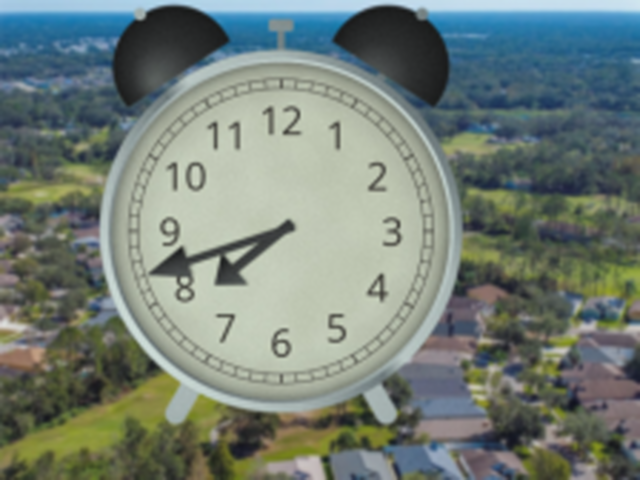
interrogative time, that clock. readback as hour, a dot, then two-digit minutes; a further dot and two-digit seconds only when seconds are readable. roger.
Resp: 7.42
